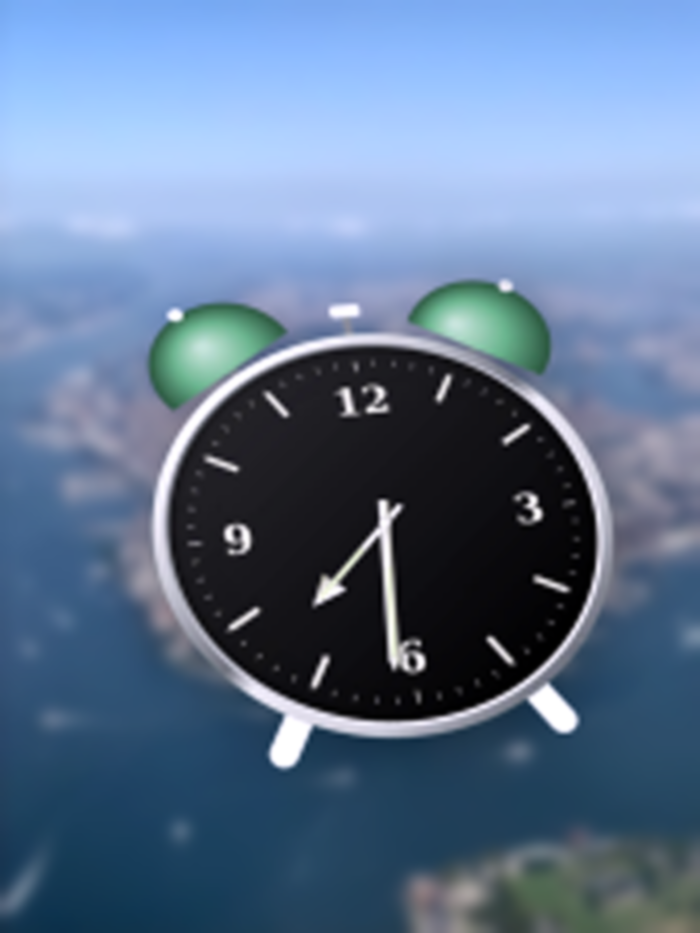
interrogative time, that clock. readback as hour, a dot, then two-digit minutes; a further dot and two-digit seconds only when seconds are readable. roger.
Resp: 7.31
